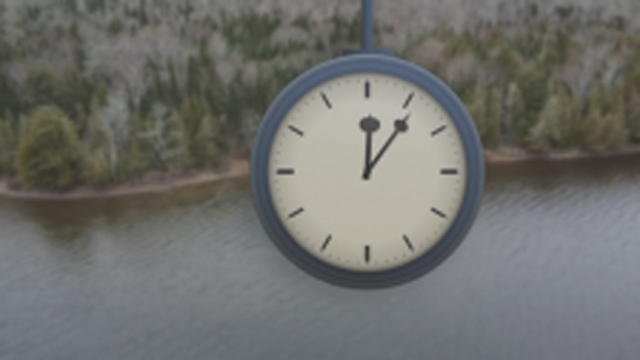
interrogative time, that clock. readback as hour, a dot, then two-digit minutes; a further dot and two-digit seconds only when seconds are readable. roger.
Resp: 12.06
